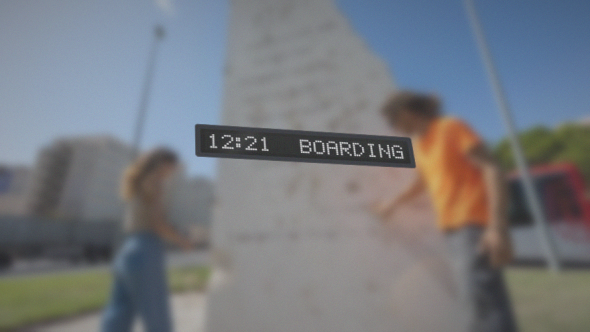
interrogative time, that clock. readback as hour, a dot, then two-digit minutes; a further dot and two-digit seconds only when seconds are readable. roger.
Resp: 12.21
